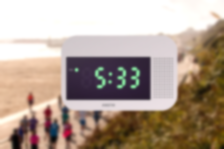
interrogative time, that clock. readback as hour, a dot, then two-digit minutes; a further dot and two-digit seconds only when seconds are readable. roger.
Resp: 5.33
